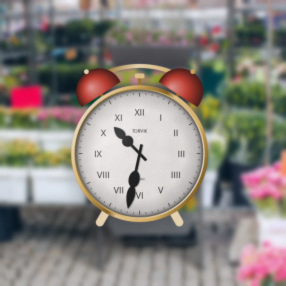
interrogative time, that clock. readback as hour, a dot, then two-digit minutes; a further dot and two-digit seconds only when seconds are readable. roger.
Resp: 10.32
